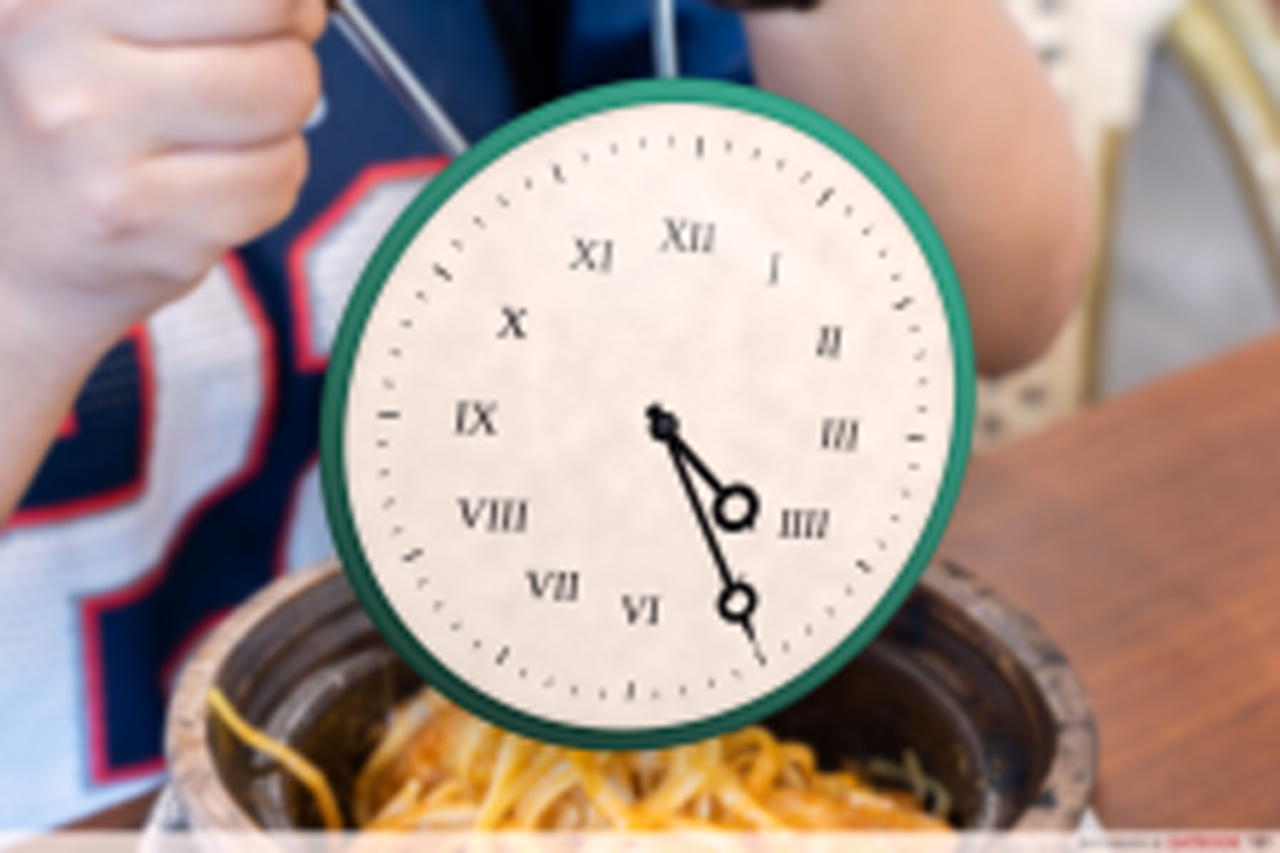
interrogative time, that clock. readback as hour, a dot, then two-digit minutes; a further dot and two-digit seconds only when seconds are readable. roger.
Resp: 4.25
